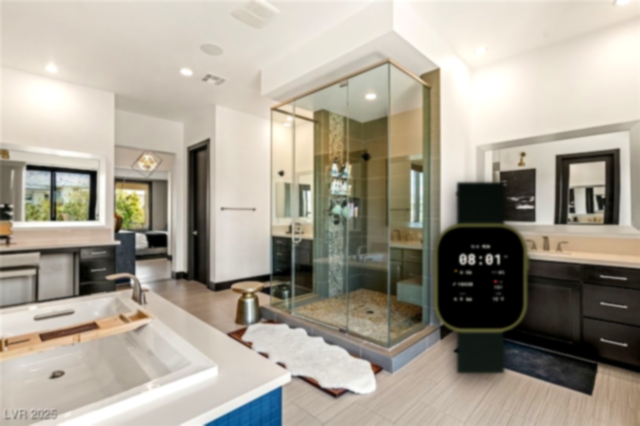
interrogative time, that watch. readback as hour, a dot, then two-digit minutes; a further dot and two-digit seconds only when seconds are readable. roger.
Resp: 8.01
